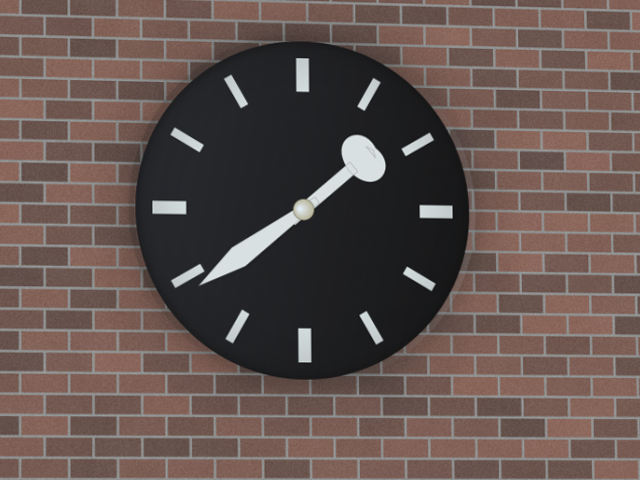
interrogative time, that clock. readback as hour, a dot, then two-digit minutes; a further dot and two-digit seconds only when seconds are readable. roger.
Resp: 1.39
